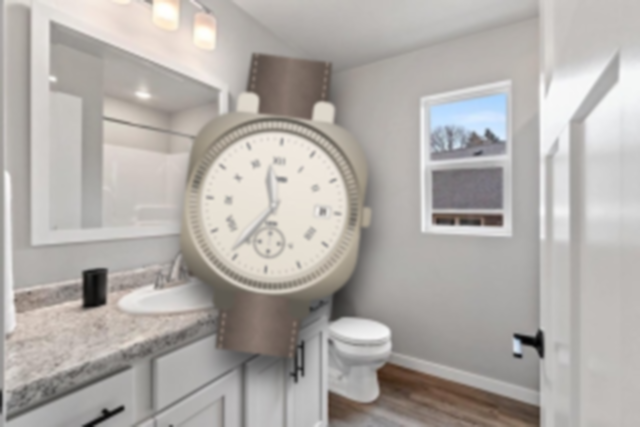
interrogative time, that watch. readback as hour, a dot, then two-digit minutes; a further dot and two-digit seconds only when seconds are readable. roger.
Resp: 11.36
